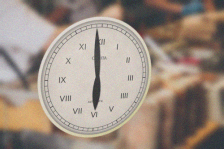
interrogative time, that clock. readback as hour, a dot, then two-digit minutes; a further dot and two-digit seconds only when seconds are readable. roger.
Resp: 5.59
